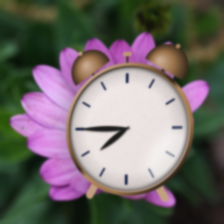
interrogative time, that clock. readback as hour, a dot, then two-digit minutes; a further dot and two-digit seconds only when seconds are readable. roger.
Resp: 7.45
